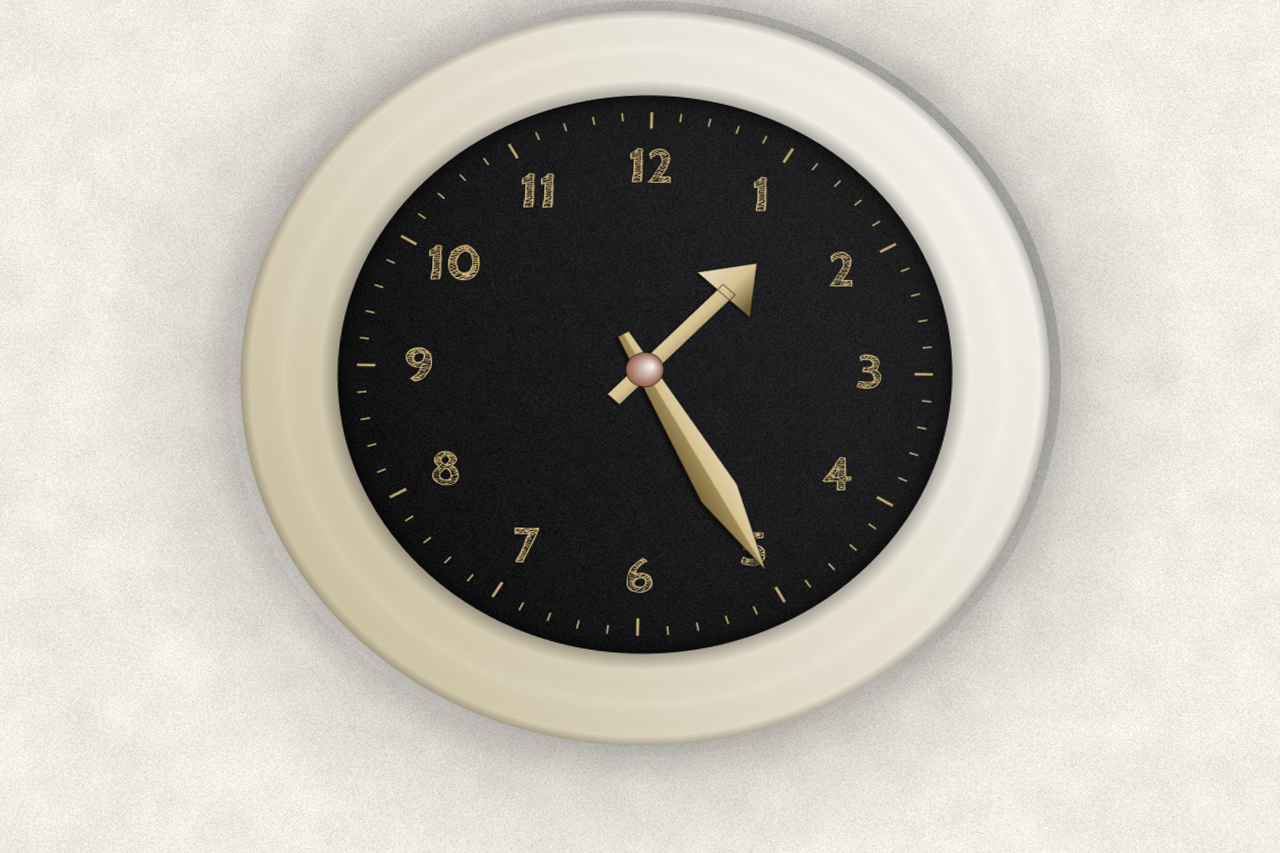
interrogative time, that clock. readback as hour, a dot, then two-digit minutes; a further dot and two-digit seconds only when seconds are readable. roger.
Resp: 1.25
